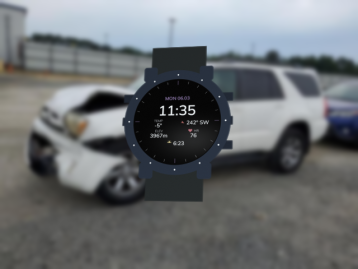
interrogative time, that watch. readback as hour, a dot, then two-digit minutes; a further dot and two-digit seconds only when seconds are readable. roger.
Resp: 11.35
